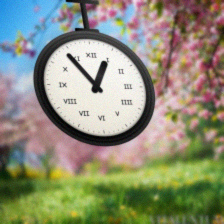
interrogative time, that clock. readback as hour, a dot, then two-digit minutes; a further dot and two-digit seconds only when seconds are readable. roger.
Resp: 12.54
